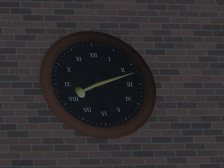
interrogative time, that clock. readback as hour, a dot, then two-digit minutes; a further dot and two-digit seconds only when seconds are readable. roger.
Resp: 8.12
